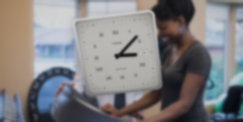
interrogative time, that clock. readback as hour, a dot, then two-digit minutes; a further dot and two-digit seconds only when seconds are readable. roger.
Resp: 3.08
